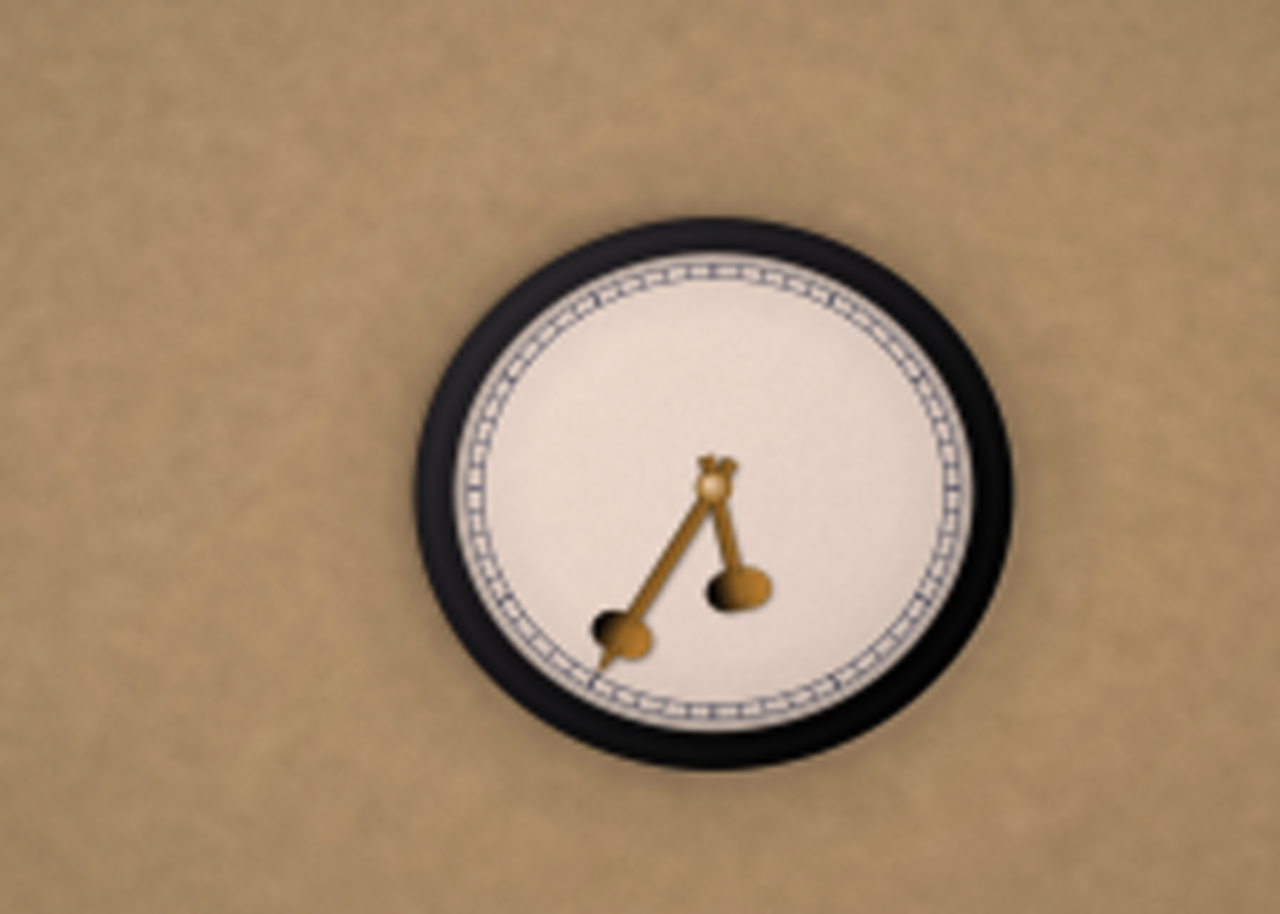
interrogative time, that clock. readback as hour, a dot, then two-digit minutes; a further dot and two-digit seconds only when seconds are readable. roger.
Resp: 5.35
